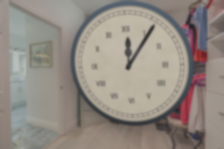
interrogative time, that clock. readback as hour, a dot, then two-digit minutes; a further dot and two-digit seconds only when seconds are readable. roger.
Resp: 12.06
